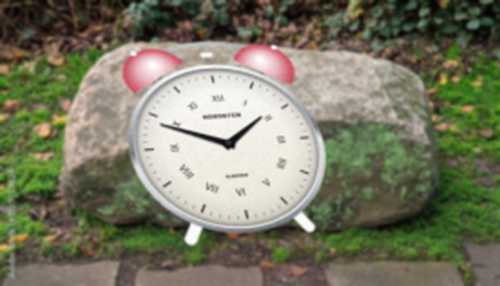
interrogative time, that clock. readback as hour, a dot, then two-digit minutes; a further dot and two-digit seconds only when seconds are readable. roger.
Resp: 1.49
